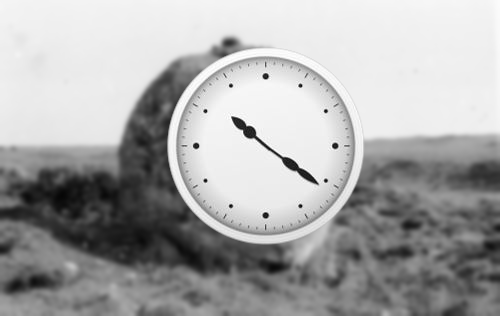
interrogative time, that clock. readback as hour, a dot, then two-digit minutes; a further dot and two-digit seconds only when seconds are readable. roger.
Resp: 10.21
